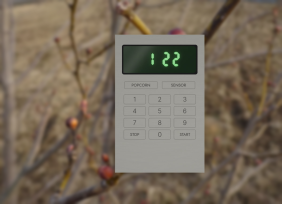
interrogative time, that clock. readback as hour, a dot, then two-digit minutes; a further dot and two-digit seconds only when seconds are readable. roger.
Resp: 1.22
